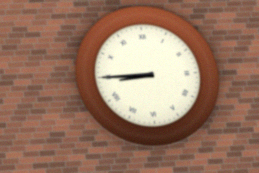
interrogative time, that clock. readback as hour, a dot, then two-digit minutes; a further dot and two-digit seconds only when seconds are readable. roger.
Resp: 8.45
